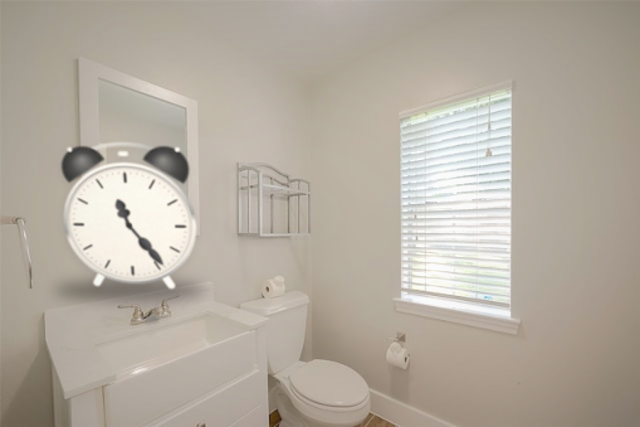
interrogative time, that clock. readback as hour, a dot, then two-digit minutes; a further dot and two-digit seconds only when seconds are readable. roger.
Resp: 11.24
